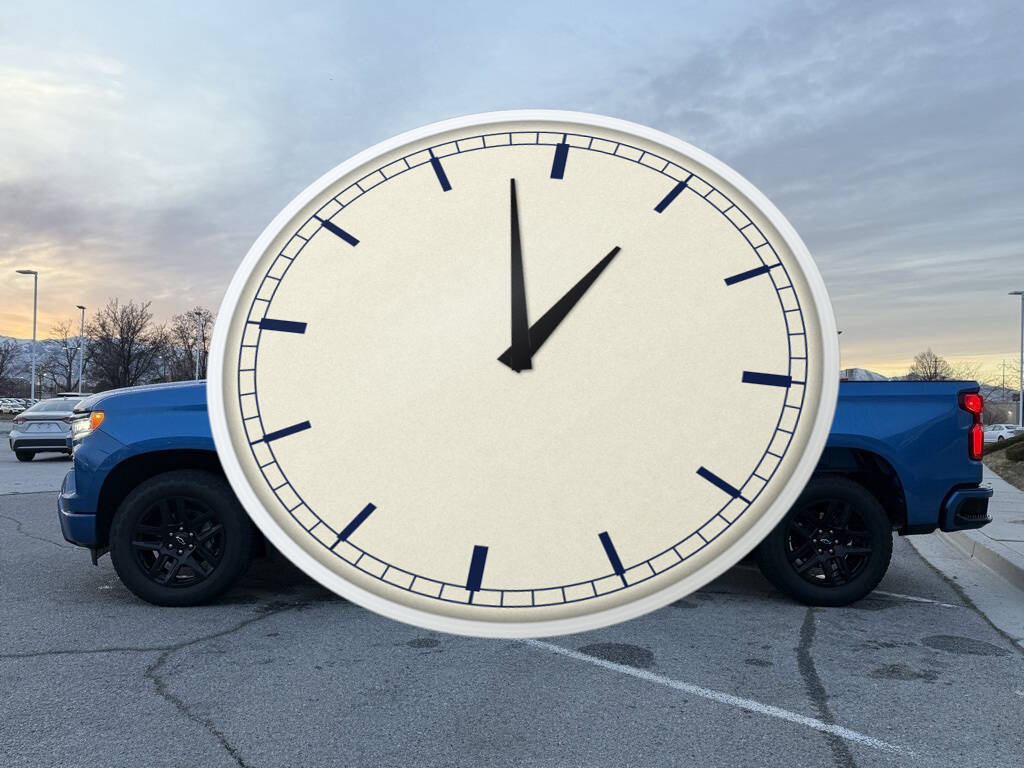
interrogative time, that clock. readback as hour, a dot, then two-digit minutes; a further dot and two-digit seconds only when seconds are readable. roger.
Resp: 12.58
